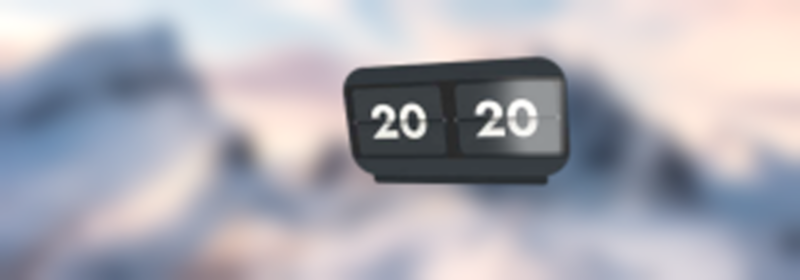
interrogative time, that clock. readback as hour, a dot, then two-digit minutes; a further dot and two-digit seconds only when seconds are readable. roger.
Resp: 20.20
